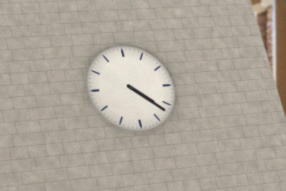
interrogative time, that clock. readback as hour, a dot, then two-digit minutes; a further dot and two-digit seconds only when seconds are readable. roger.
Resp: 4.22
